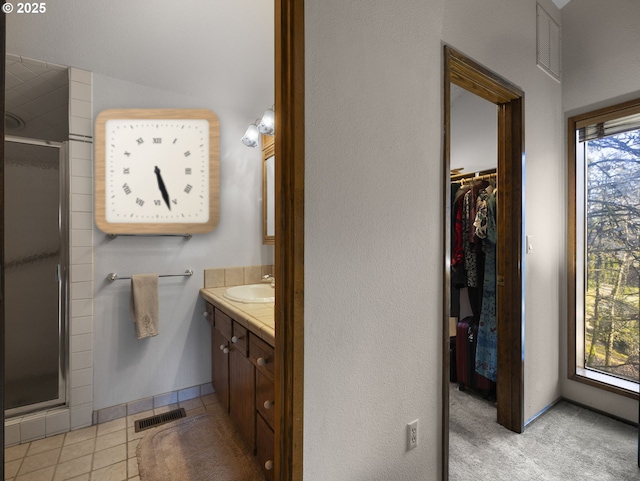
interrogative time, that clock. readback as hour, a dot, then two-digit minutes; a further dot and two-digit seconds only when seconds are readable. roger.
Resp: 5.27
